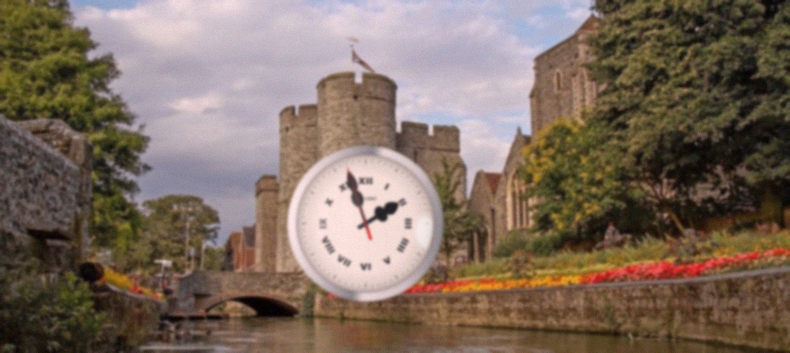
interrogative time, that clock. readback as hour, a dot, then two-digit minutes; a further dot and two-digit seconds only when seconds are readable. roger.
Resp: 1.56.57
